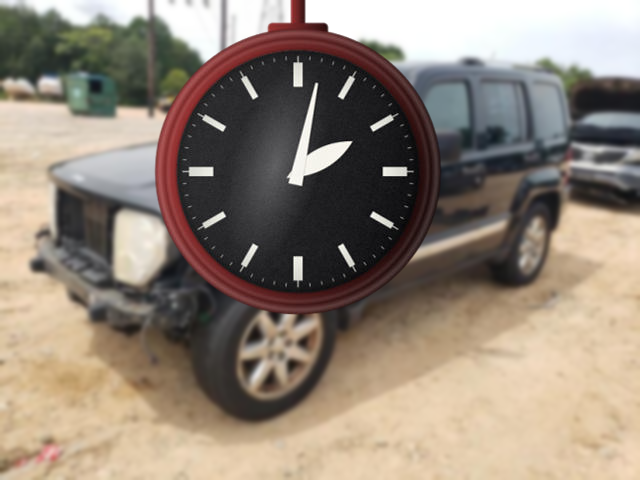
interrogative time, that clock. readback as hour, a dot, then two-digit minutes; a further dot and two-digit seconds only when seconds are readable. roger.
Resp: 2.02
